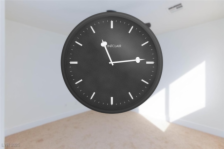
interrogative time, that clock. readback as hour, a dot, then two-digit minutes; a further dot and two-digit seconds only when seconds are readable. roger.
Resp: 11.14
